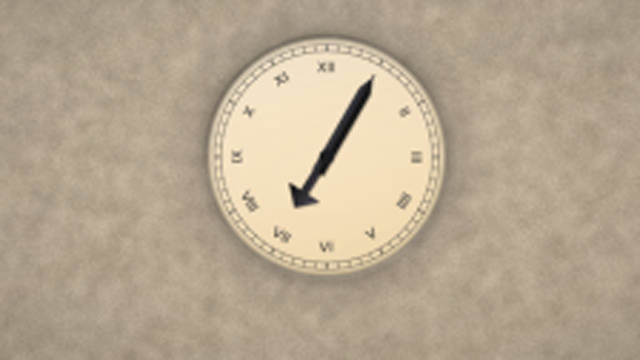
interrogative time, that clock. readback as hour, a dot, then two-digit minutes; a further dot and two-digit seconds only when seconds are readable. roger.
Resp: 7.05
